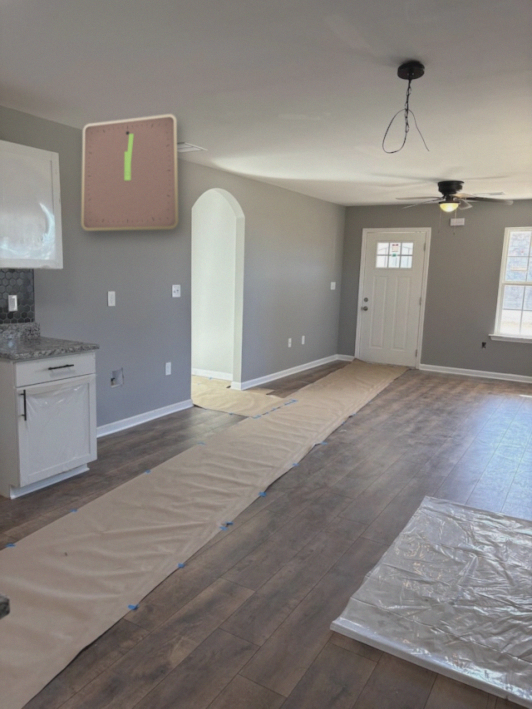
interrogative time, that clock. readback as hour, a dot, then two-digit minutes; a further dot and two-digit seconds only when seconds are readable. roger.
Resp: 12.01
